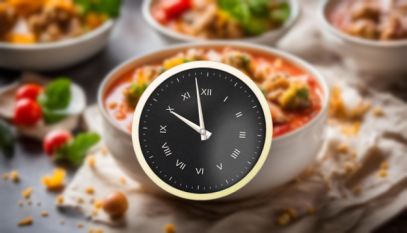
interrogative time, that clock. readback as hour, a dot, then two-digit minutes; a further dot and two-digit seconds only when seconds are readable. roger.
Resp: 9.58
